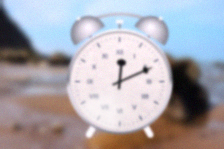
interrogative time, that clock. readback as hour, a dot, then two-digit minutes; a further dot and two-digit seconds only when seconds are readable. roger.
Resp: 12.11
